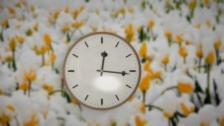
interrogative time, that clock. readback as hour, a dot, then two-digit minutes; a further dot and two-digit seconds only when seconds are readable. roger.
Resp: 12.16
